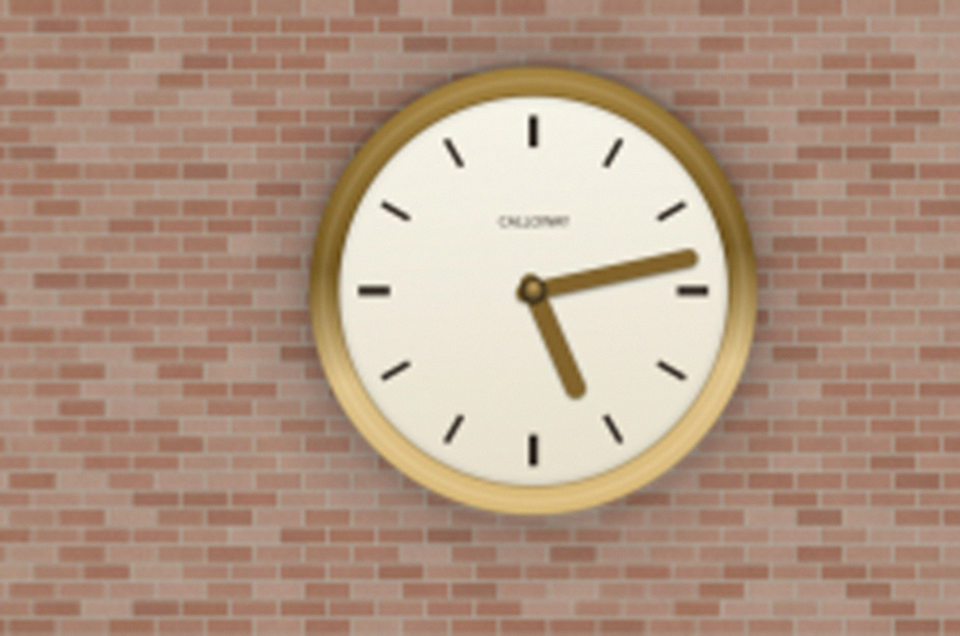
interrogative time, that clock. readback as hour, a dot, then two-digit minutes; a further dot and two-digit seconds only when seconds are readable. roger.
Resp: 5.13
